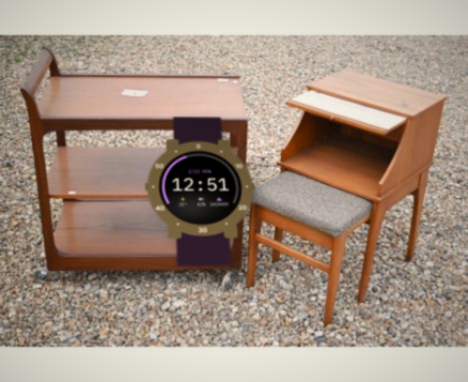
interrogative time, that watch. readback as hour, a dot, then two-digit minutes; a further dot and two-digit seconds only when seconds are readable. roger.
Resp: 12.51
